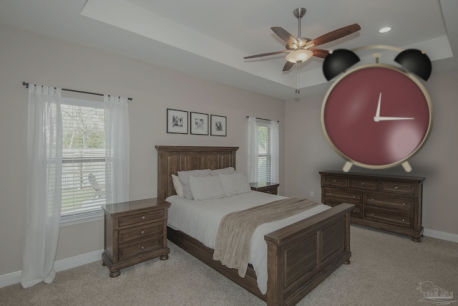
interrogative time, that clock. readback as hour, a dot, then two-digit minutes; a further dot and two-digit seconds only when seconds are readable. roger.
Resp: 12.15
